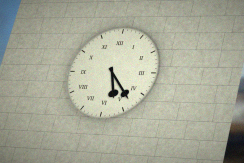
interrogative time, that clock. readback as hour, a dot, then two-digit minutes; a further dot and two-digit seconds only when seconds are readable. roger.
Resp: 5.23
